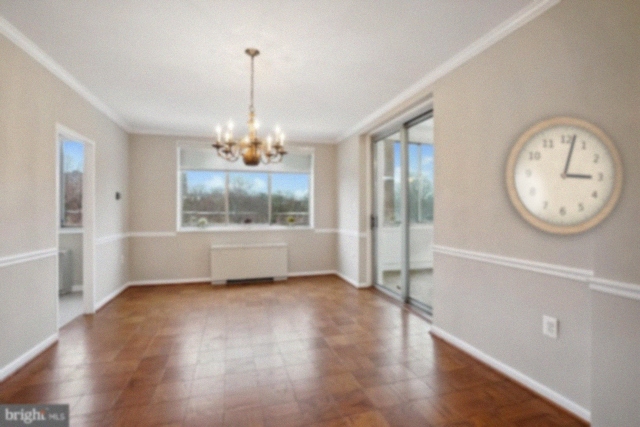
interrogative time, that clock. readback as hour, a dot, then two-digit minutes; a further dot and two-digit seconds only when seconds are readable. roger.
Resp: 3.02
